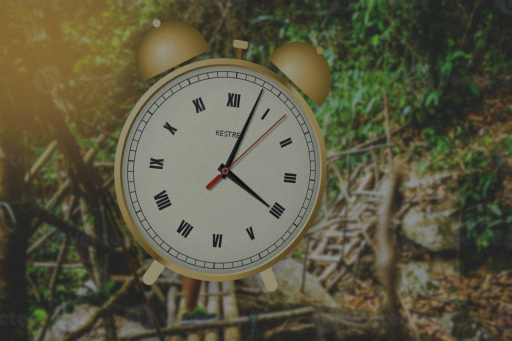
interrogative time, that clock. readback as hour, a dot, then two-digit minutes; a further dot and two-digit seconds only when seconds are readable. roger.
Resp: 4.03.07
